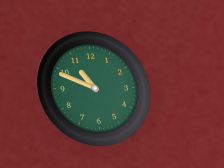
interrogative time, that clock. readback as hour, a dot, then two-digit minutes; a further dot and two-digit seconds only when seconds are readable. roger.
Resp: 10.49
